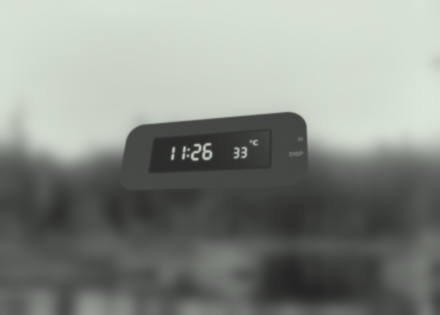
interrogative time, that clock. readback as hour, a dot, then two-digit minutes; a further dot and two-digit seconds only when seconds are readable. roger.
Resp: 11.26
